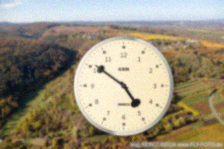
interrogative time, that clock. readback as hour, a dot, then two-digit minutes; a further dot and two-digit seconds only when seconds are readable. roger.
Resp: 4.51
